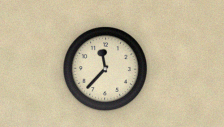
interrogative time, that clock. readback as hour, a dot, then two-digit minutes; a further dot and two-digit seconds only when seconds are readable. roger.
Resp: 11.37
